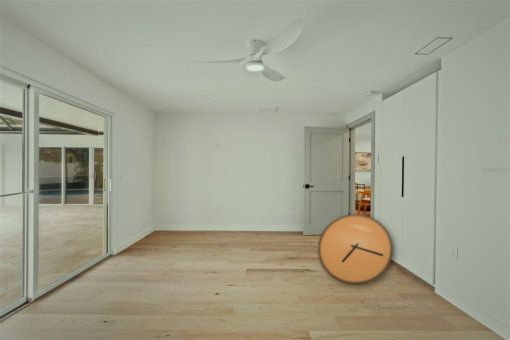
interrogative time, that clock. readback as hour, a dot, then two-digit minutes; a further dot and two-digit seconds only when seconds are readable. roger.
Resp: 7.18
